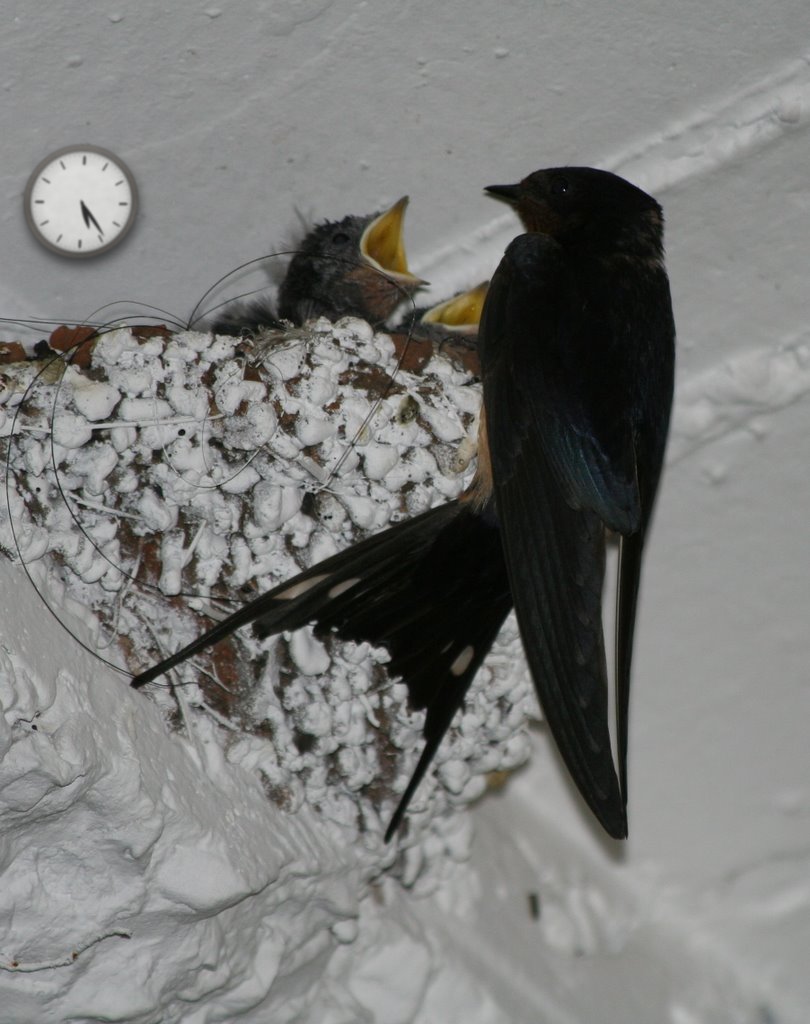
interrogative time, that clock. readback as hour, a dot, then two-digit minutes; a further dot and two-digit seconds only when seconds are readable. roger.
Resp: 5.24
